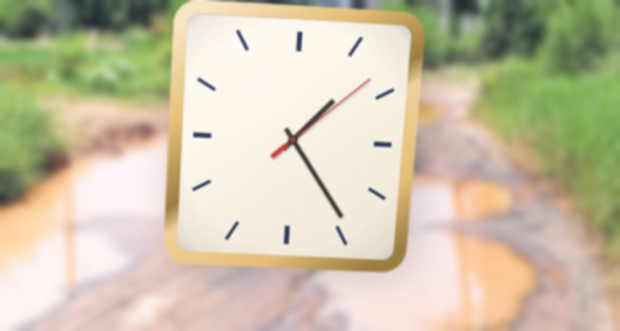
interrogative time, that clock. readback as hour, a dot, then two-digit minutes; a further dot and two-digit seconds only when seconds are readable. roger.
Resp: 1.24.08
